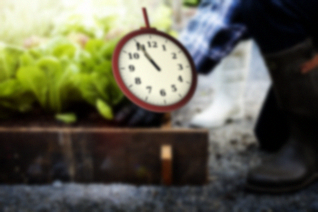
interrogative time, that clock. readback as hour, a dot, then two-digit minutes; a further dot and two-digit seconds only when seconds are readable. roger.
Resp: 10.55
